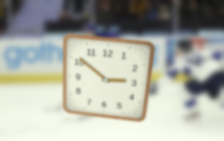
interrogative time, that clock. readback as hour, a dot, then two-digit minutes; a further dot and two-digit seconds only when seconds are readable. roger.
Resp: 2.51
